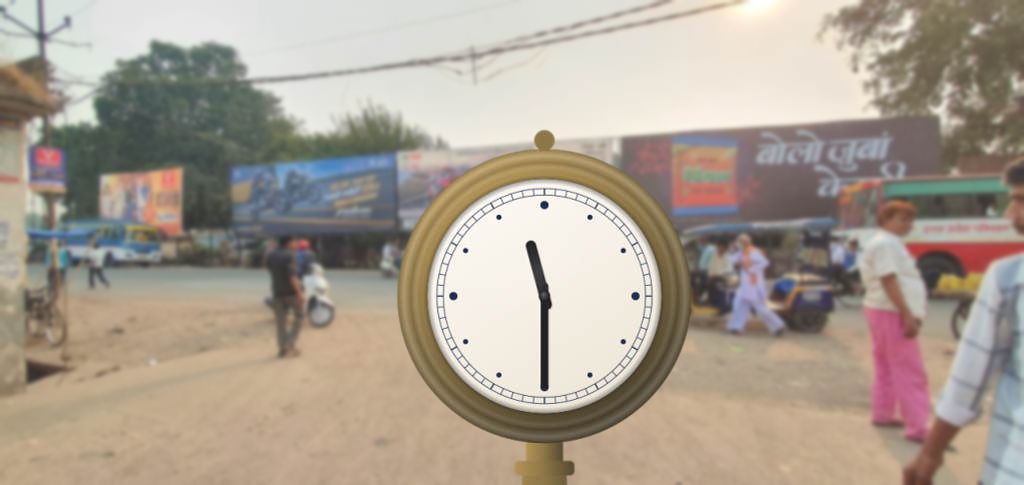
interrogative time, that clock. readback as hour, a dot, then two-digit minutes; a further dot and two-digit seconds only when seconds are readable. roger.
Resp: 11.30
